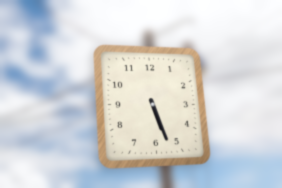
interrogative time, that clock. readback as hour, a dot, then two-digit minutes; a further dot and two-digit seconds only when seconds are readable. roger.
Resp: 5.27
